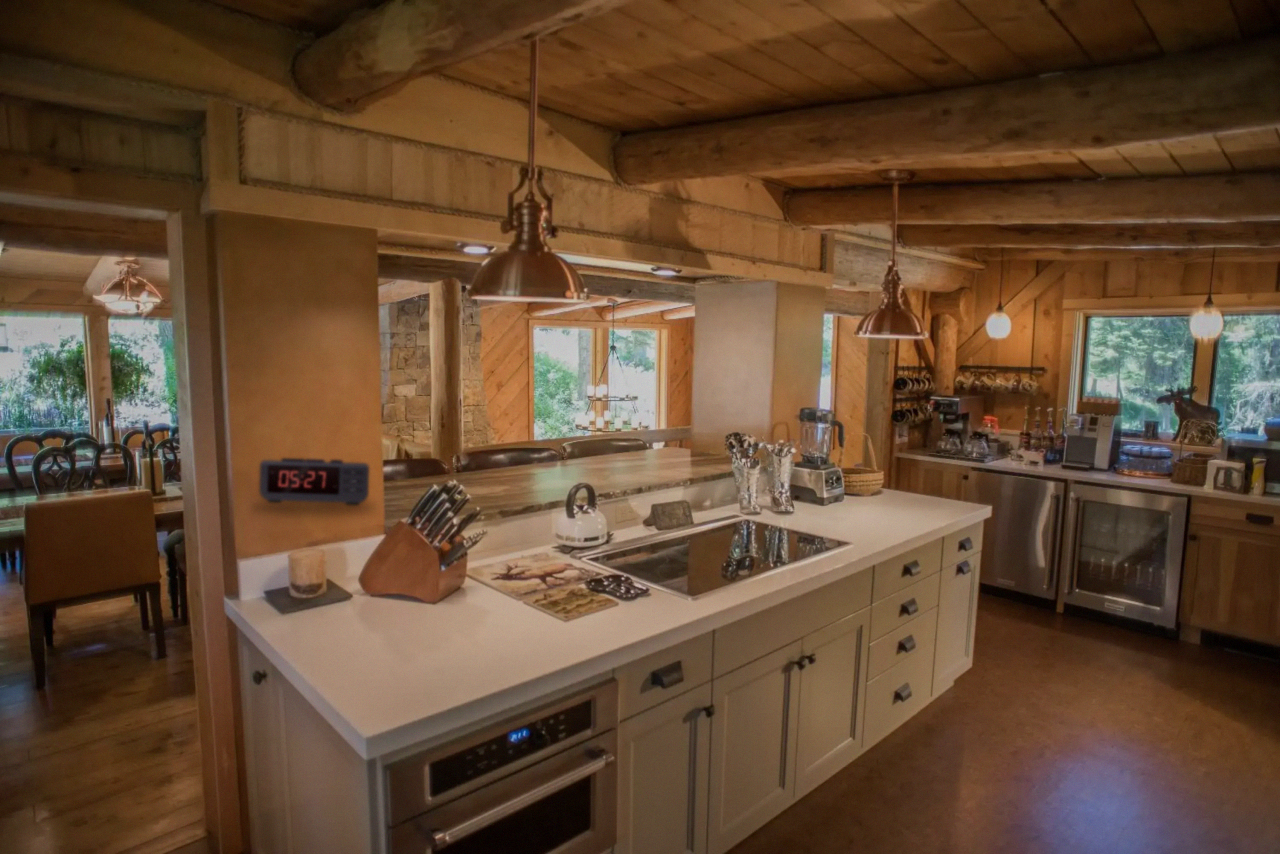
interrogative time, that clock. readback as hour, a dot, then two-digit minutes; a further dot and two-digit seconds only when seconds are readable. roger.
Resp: 5.27
